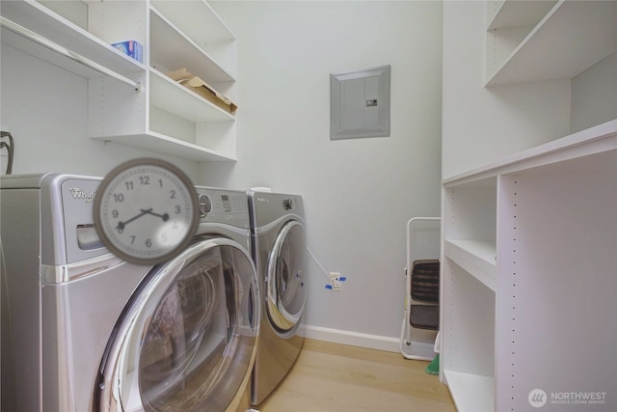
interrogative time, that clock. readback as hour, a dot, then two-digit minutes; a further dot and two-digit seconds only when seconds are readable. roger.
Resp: 3.41
